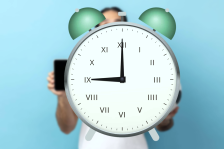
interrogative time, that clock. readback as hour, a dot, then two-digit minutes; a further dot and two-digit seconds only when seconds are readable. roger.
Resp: 9.00
